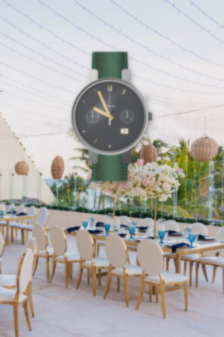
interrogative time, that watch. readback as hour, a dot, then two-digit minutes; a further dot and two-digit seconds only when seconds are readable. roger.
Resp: 9.56
